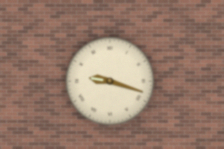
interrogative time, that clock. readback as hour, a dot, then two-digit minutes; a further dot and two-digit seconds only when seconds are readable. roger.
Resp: 9.18
